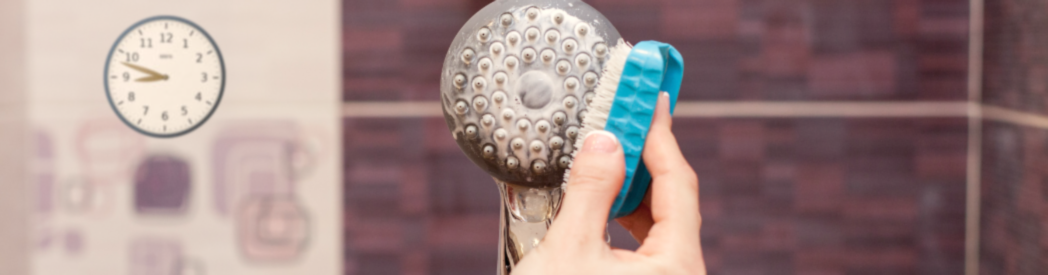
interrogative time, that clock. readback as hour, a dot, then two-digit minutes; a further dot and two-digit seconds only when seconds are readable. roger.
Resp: 8.48
